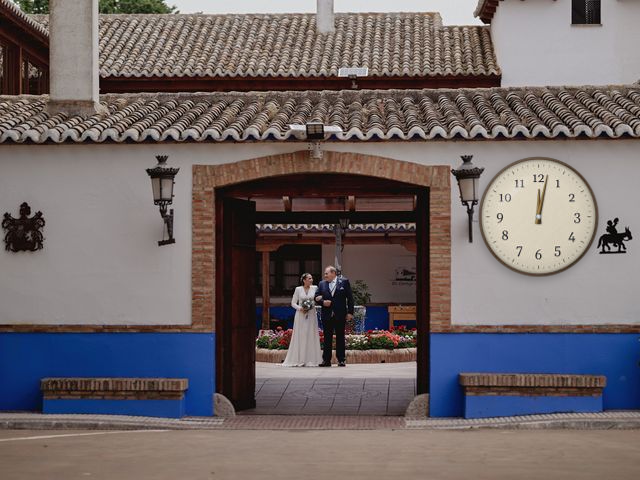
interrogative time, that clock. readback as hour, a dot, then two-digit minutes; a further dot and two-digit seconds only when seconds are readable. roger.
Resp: 12.02
